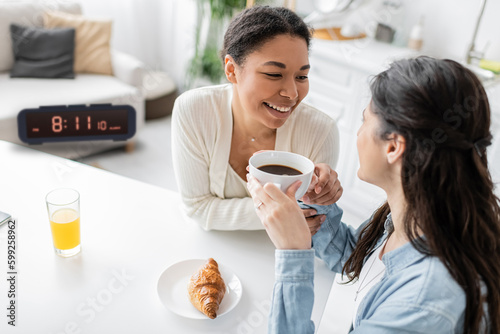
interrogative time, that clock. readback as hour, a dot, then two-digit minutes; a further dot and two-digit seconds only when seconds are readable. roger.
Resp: 8.11
